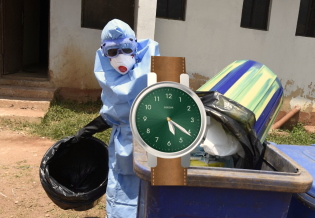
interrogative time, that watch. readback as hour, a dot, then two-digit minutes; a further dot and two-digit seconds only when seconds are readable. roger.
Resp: 5.21
